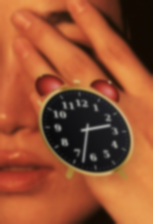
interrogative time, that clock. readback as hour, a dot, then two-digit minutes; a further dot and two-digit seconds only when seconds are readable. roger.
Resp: 2.33
